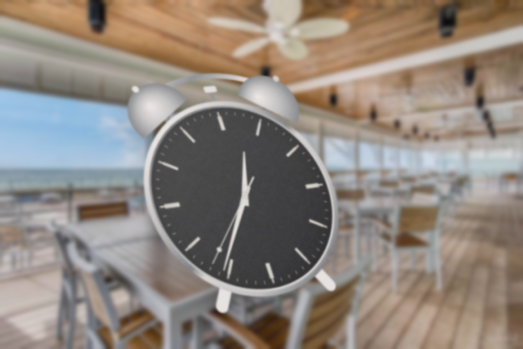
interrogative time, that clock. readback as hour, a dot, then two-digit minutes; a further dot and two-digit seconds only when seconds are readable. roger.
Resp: 12.35.37
